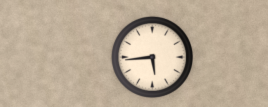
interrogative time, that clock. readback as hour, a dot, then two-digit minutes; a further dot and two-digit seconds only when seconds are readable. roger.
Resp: 5.44
